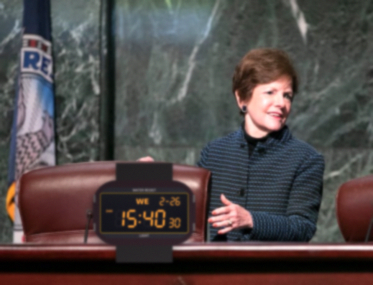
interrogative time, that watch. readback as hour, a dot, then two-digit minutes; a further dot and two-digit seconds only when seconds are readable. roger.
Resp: 15.40
